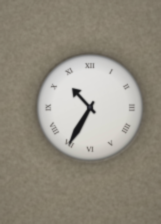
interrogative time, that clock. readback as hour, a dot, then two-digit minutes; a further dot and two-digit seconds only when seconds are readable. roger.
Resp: 10.35
